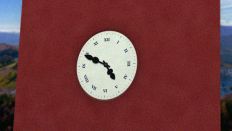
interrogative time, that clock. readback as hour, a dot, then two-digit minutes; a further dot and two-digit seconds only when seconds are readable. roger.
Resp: 4.49
